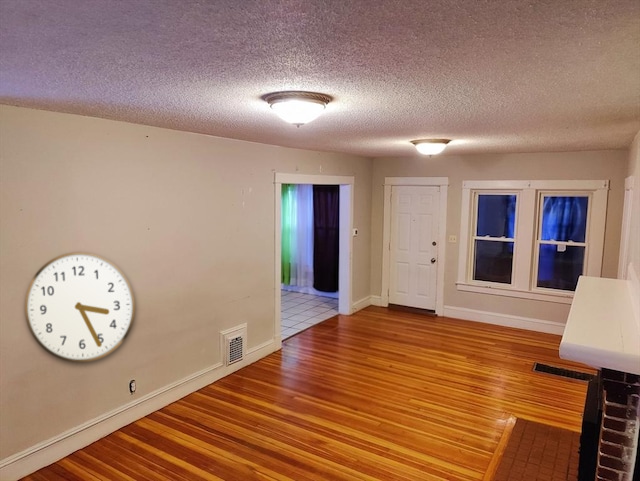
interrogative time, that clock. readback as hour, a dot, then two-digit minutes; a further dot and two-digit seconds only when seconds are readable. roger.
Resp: 3.26
